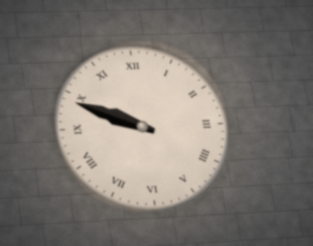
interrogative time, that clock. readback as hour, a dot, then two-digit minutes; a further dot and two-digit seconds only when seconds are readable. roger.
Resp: 9.49
